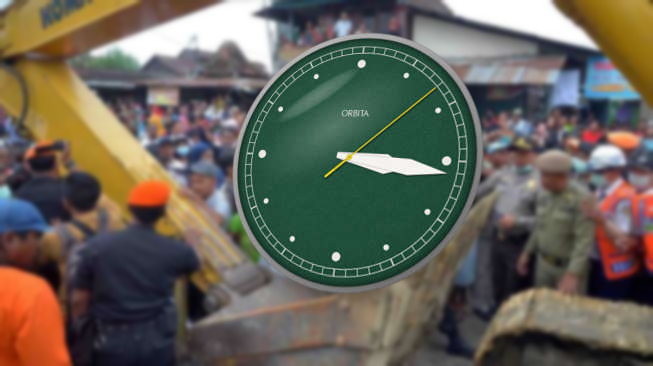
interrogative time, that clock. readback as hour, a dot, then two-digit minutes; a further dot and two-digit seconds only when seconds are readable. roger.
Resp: 3.16.08
